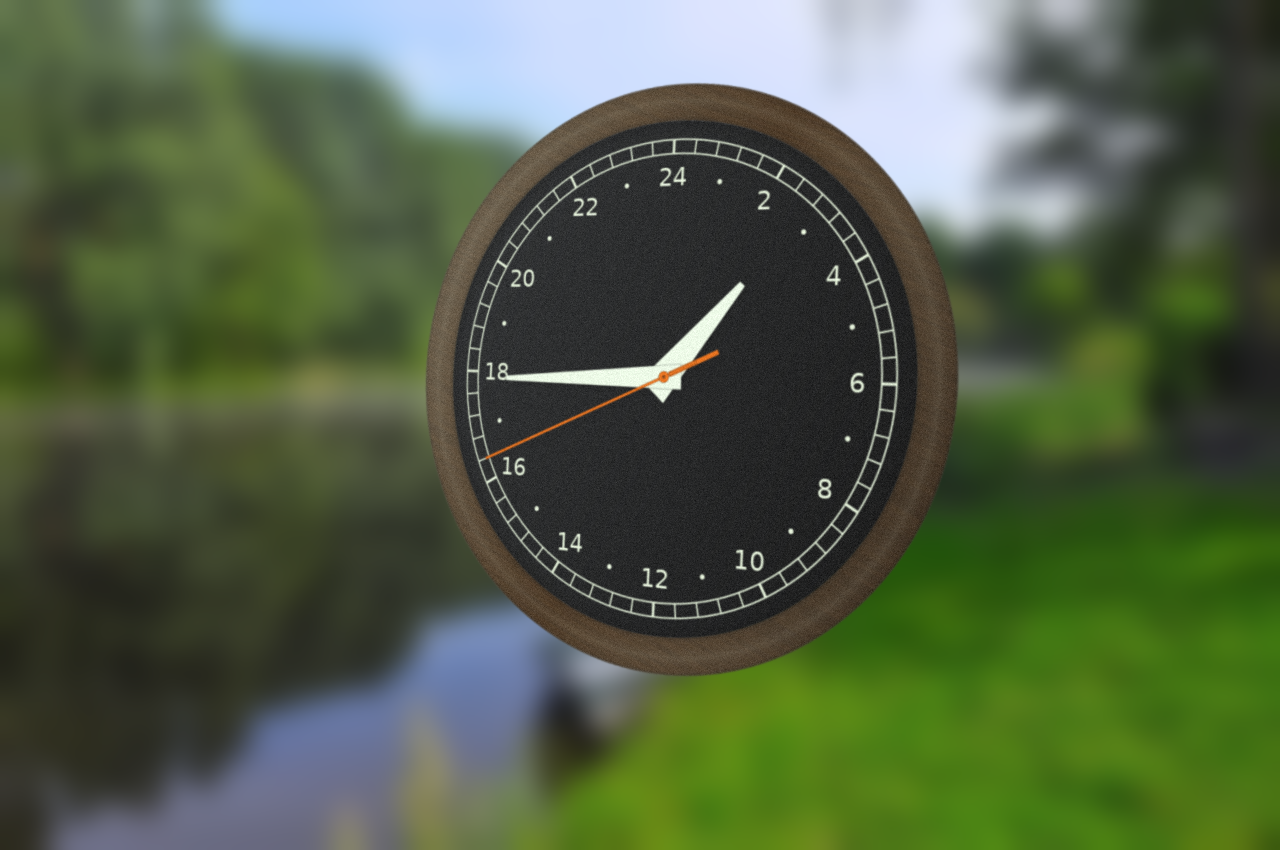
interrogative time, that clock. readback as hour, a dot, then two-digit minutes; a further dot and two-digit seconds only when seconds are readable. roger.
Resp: 2.44.41
